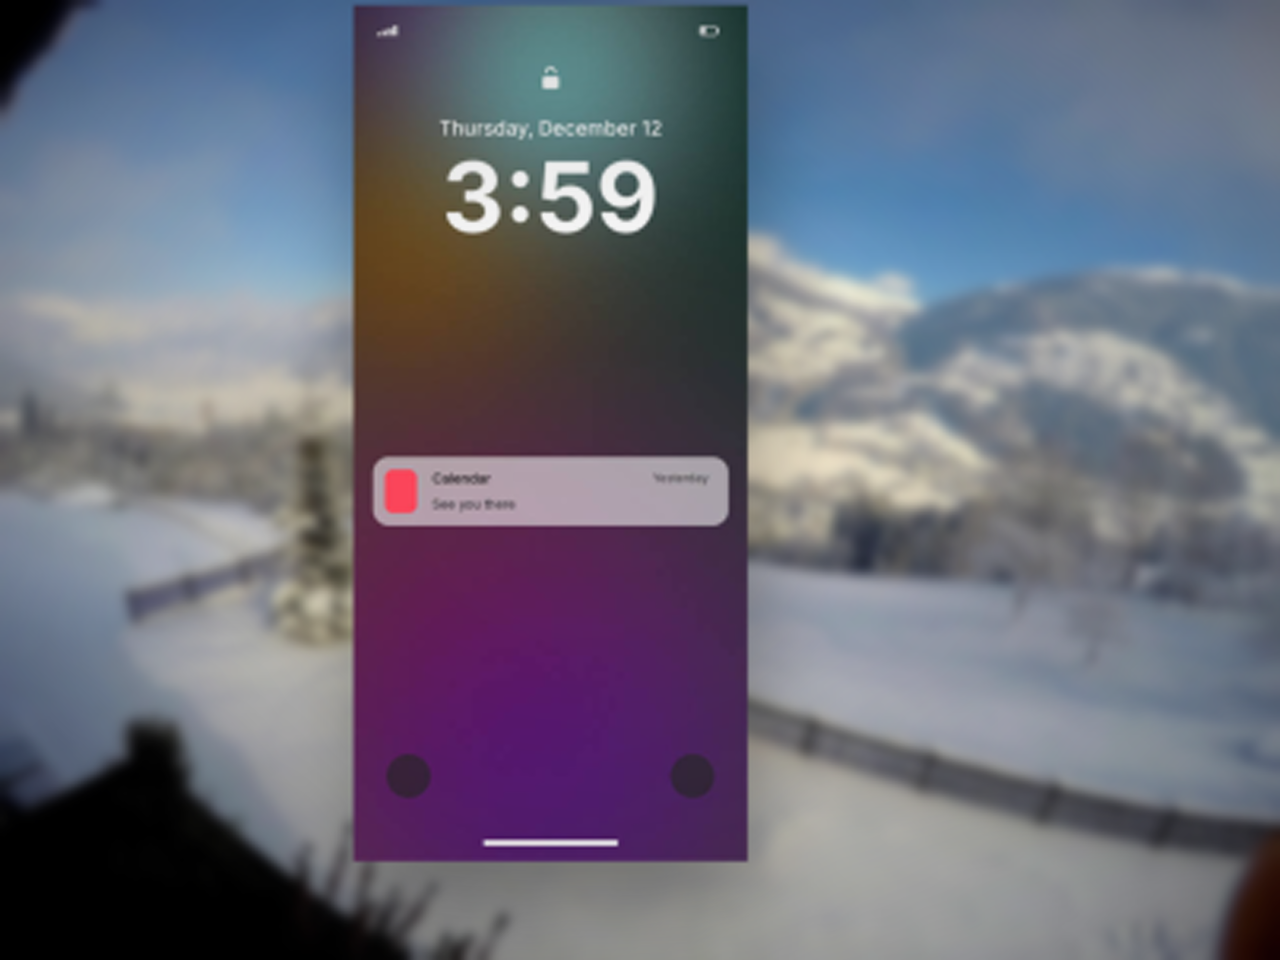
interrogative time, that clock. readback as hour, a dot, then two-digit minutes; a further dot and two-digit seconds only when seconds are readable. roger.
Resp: 3.59
